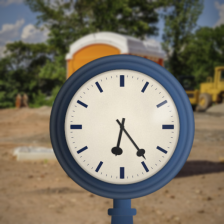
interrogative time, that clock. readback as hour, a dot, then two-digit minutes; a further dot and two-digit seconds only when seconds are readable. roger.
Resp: 6.24
